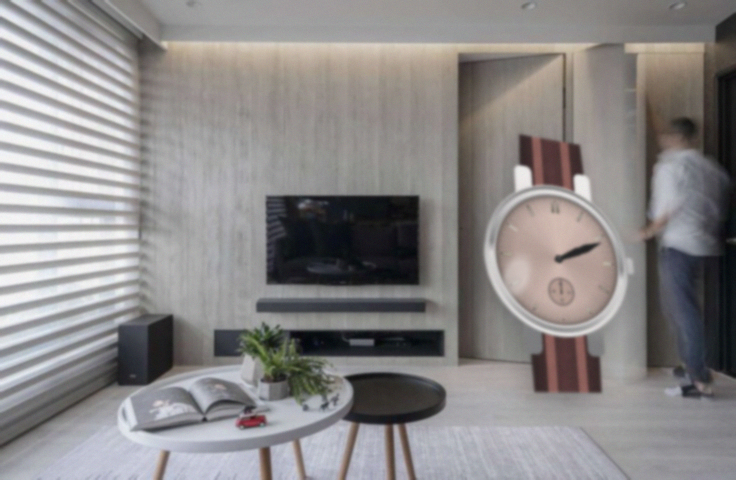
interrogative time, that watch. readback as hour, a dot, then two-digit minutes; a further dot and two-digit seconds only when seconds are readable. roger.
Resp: 2.11
